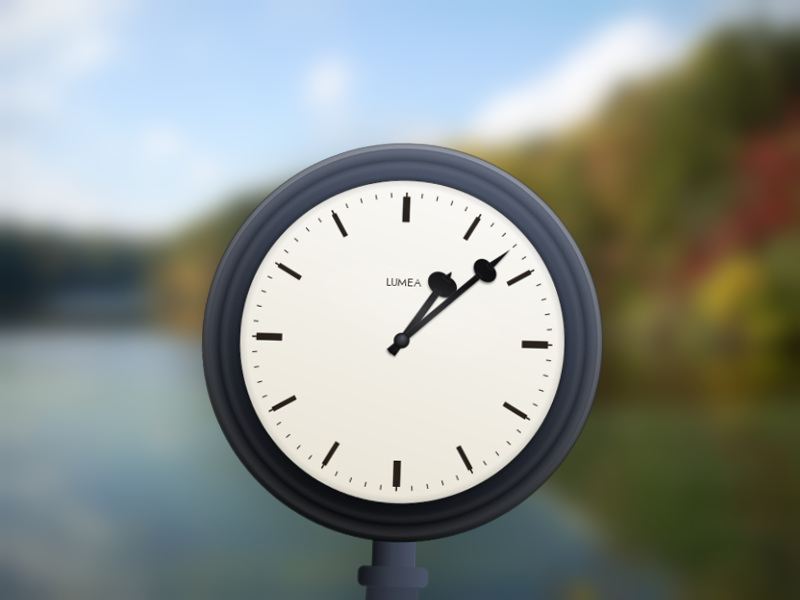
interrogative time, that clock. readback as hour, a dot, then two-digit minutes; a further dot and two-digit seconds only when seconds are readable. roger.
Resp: 1.08
